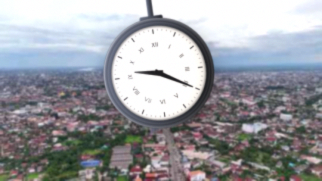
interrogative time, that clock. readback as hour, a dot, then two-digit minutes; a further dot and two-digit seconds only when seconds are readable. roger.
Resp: 9.20
